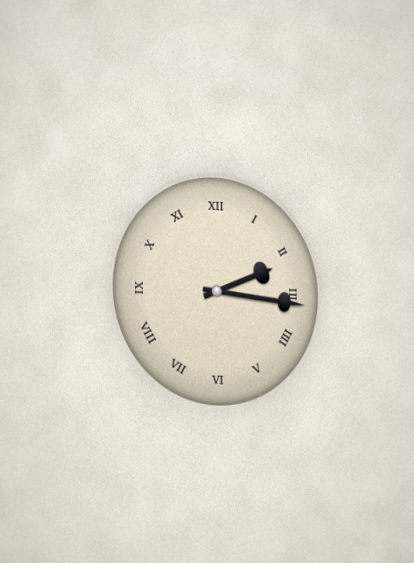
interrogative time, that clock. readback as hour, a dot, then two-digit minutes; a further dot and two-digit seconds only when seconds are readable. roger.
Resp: 2.16
